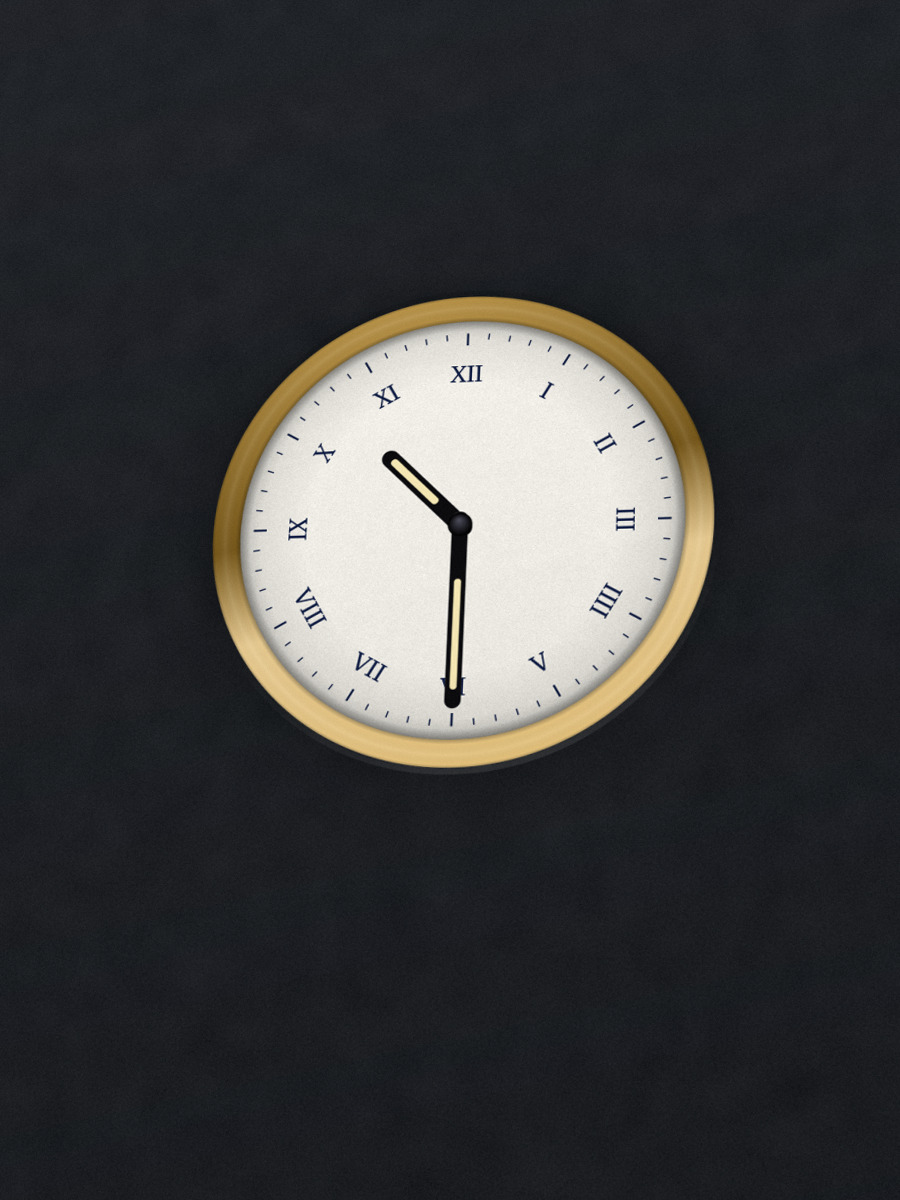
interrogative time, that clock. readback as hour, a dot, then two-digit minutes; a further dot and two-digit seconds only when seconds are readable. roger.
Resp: 10.30
